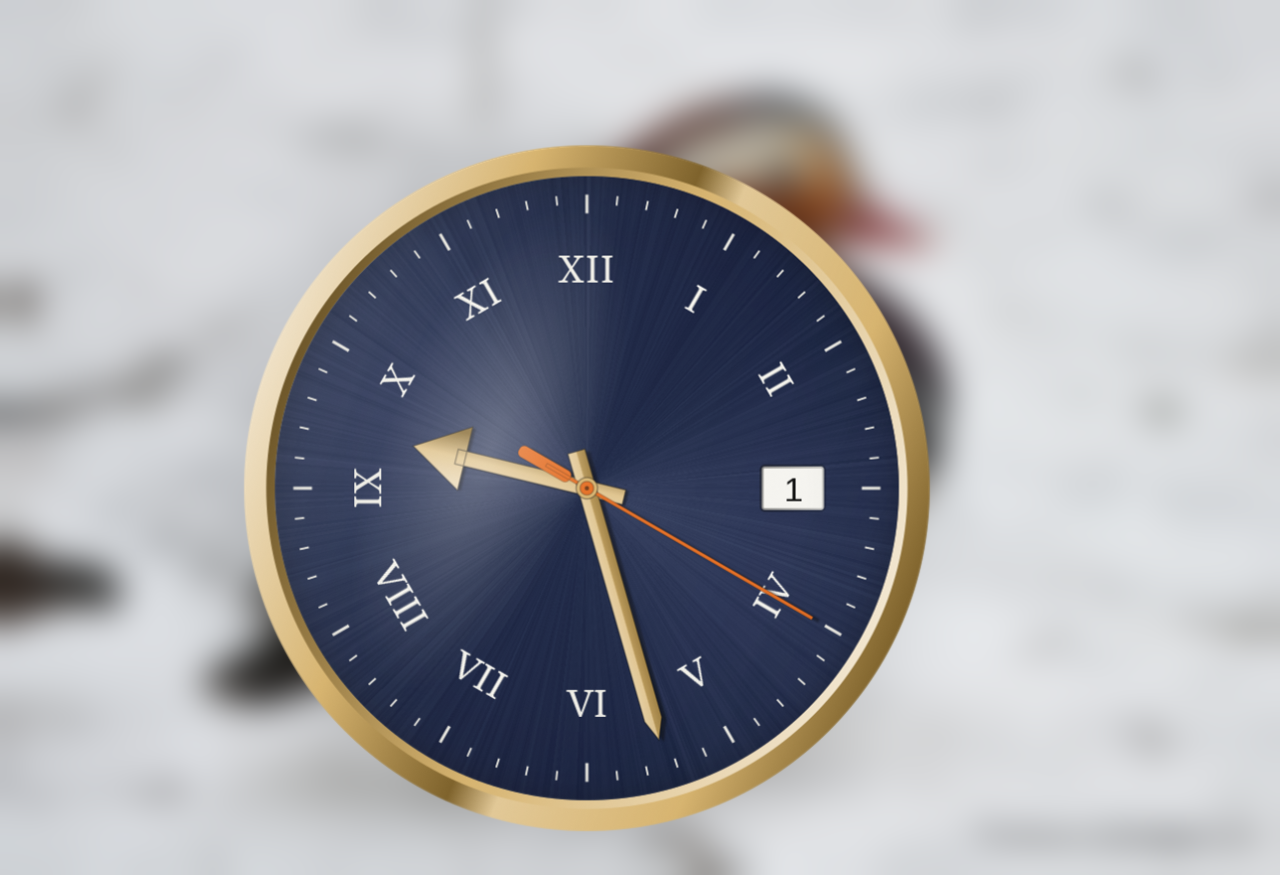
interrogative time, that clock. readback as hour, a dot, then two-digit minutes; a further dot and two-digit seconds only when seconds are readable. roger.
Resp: 9.27.20
